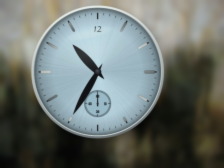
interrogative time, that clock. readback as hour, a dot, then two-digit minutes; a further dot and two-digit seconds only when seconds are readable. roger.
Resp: 10.35
